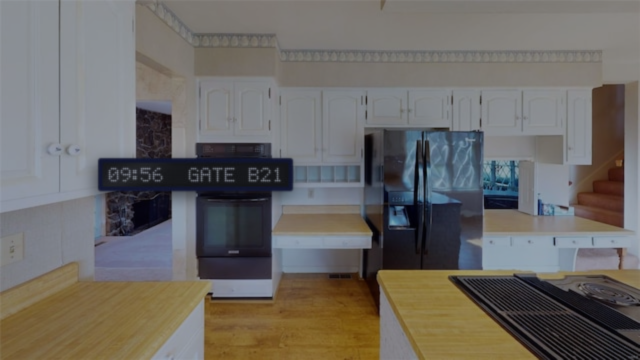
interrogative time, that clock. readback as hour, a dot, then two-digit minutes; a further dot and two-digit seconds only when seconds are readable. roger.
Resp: 9.56
